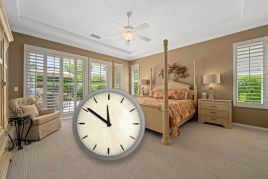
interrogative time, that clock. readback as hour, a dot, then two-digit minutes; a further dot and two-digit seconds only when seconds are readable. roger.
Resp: 11.51
